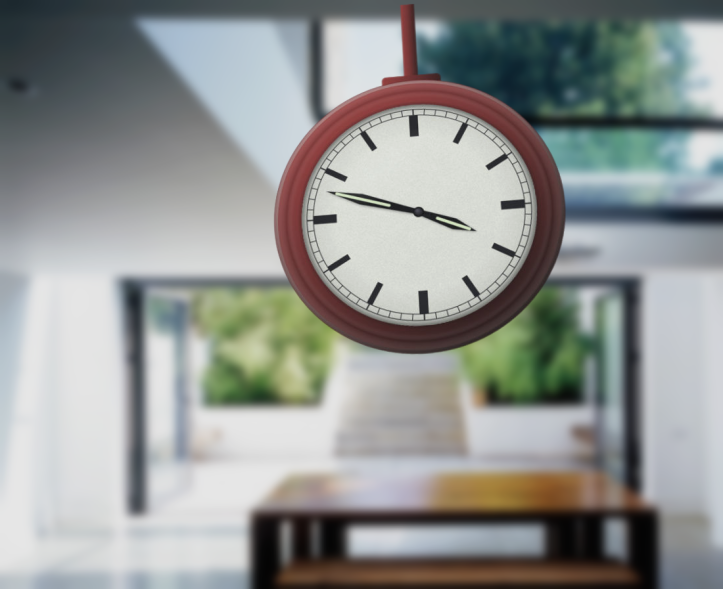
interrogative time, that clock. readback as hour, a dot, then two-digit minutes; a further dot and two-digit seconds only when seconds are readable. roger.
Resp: 3.48
